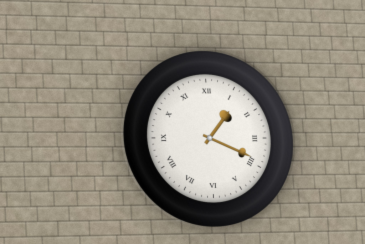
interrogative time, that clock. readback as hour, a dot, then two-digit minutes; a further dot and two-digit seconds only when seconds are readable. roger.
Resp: 1.19
